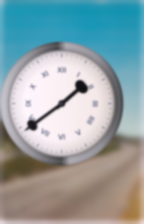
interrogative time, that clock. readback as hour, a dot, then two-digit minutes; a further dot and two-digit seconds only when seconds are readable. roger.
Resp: 1.39
